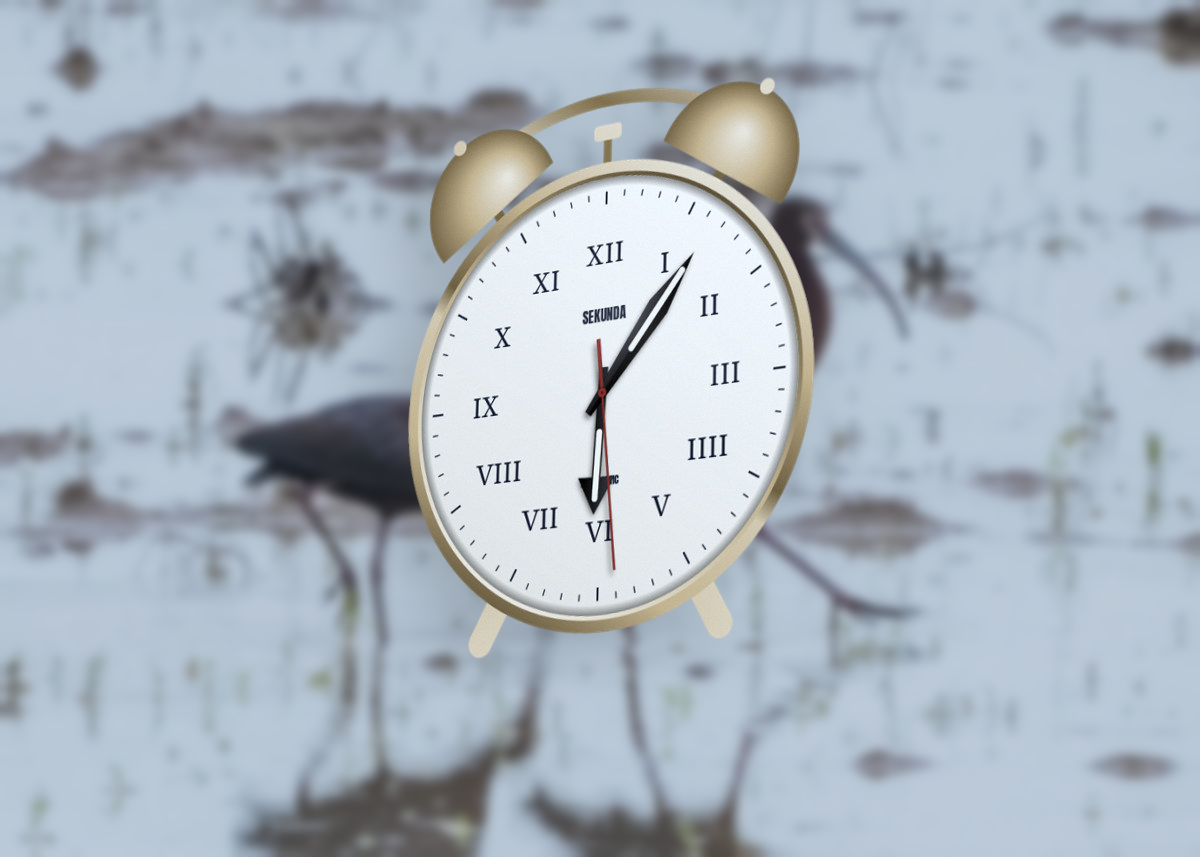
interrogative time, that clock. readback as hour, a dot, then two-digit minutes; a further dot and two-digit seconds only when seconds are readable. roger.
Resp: 6.06.29
